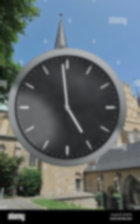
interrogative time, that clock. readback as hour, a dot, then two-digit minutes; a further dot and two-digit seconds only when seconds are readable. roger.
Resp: 4.59
